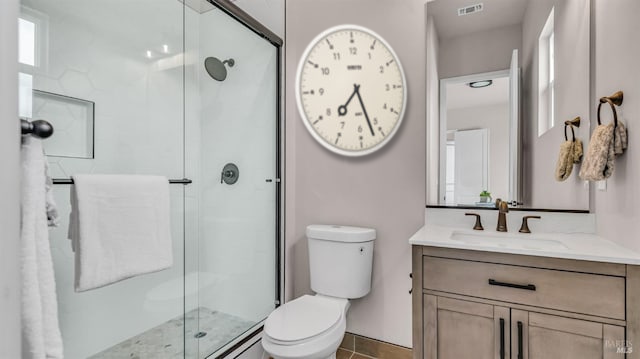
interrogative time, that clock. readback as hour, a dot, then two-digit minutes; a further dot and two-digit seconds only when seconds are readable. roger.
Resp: 7.27
